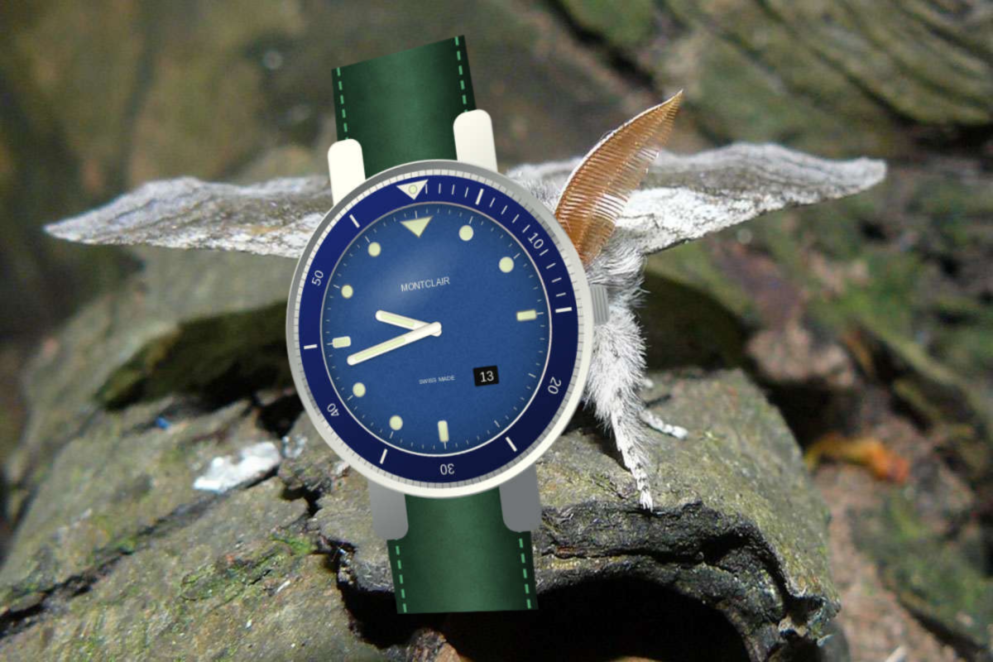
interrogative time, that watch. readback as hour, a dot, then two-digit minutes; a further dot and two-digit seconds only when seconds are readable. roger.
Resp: 9.43
